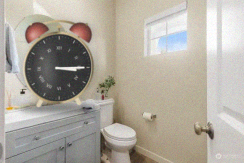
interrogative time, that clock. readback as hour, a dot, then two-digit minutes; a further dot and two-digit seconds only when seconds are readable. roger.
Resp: 3.15
